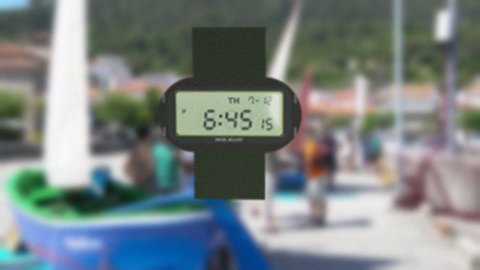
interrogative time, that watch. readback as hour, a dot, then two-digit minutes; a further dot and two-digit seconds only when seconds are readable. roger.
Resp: 6.45.15
